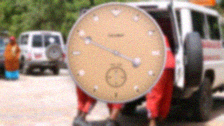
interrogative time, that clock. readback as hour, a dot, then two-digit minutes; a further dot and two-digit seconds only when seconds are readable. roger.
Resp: 3.49
